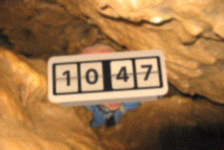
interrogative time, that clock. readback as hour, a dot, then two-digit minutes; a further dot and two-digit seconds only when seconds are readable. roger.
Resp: 10.47
